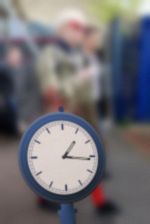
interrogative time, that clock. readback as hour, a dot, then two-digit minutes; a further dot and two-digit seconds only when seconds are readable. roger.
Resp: 1.16
